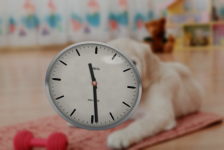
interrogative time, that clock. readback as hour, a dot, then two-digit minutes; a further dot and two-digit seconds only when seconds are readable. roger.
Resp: 11.29
